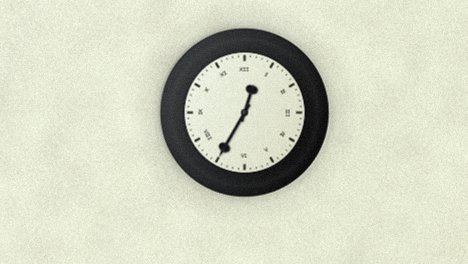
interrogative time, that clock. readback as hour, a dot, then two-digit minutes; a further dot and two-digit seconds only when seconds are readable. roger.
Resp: 12.35
